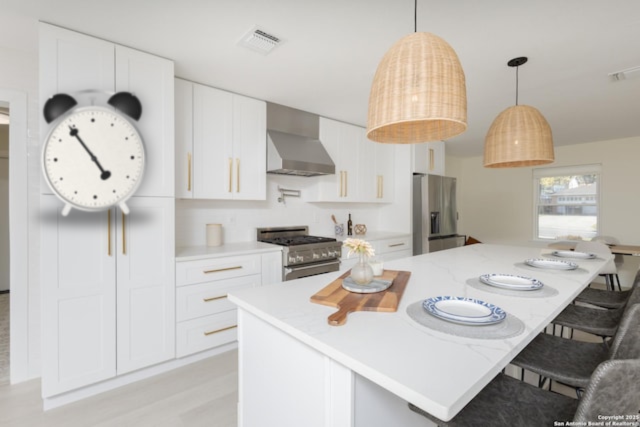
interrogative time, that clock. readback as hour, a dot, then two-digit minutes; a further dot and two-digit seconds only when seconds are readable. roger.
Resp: 4.54
